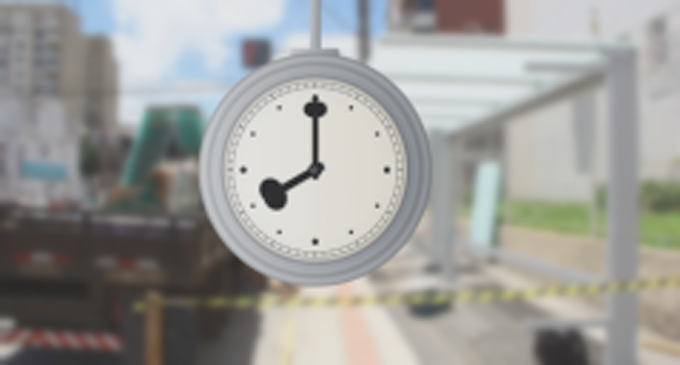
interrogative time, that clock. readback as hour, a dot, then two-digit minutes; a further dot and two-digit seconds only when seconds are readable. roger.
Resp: 8.00
